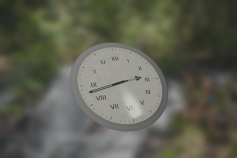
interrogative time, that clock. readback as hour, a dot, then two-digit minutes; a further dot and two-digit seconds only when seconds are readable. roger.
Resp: 2.43
